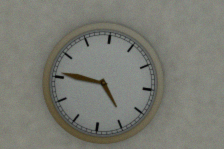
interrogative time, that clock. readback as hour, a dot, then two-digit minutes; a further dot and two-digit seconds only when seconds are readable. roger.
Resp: 4.46
